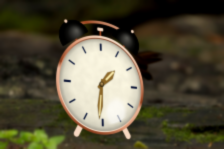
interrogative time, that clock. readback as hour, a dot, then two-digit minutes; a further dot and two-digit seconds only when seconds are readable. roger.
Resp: 1.31
